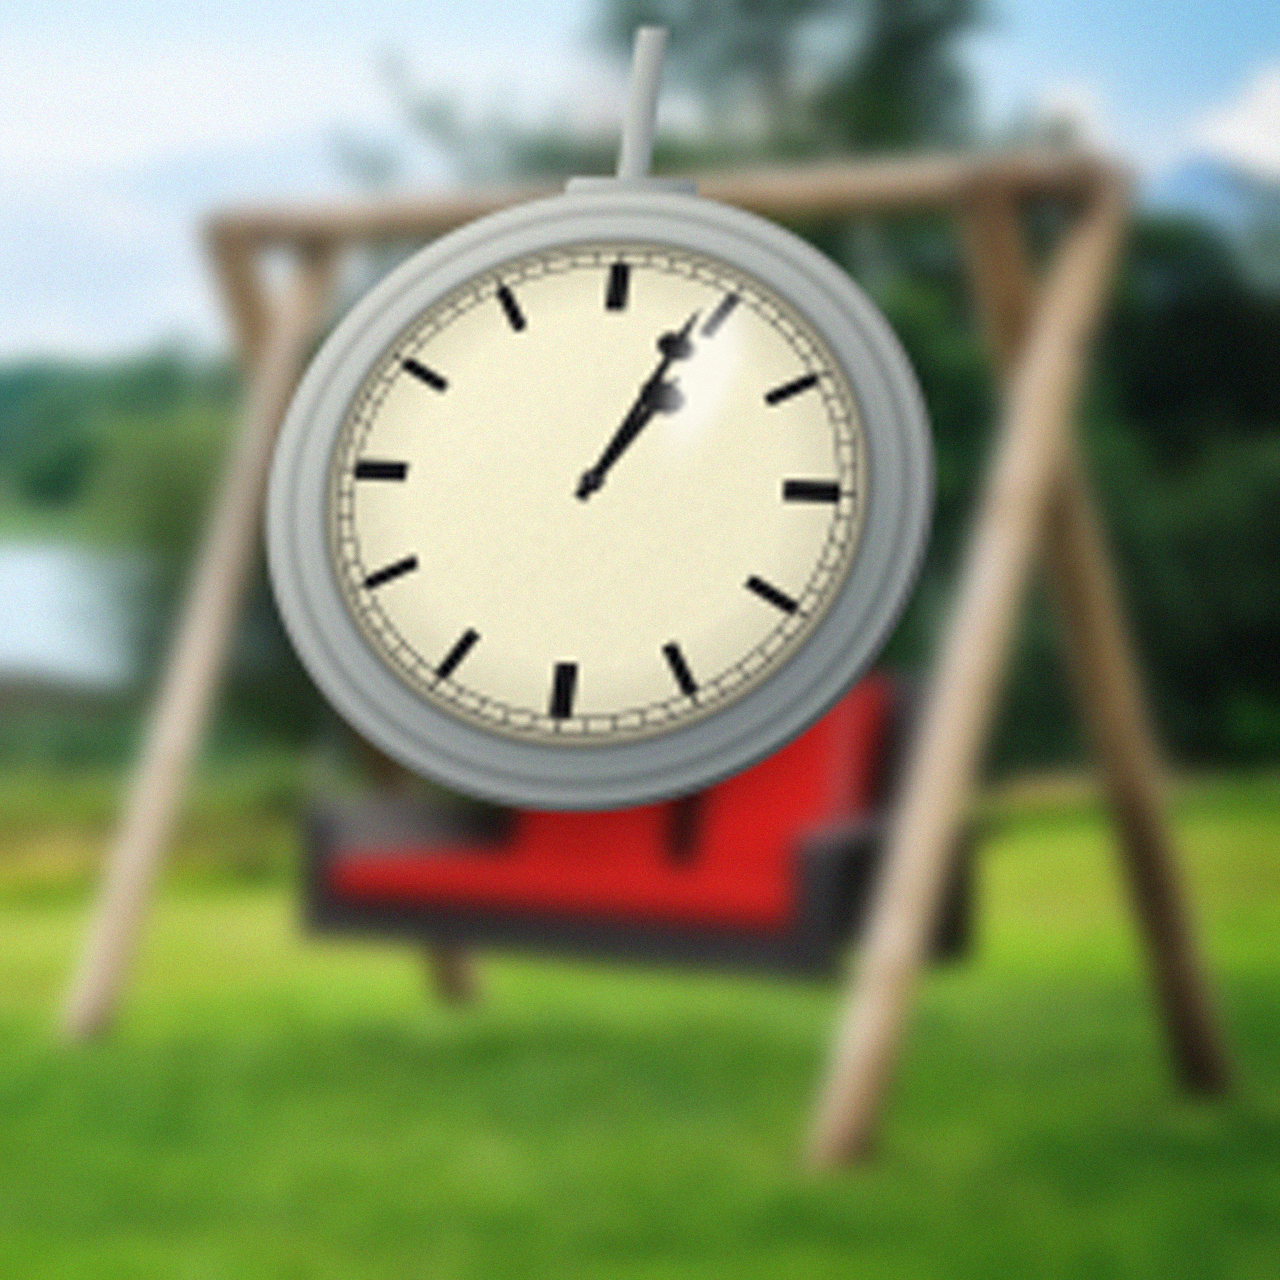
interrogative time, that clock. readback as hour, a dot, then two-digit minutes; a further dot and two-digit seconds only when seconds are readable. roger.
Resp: 1.04
